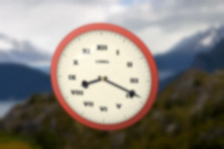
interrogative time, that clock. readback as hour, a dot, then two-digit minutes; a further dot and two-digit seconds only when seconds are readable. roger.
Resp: 8.19
